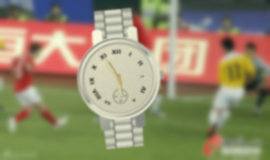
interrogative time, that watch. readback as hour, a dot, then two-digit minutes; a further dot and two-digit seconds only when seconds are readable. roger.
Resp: 5.55
